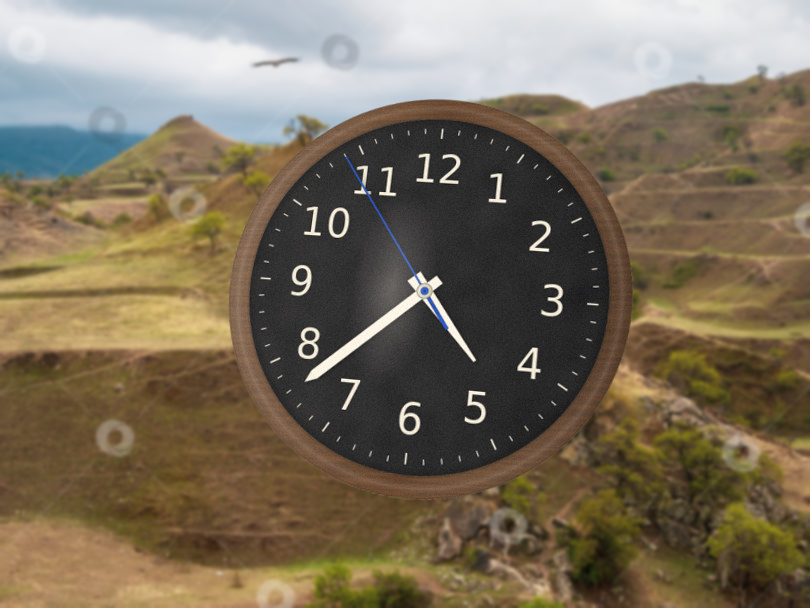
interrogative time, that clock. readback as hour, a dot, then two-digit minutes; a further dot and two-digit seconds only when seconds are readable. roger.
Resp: 4.37.54
